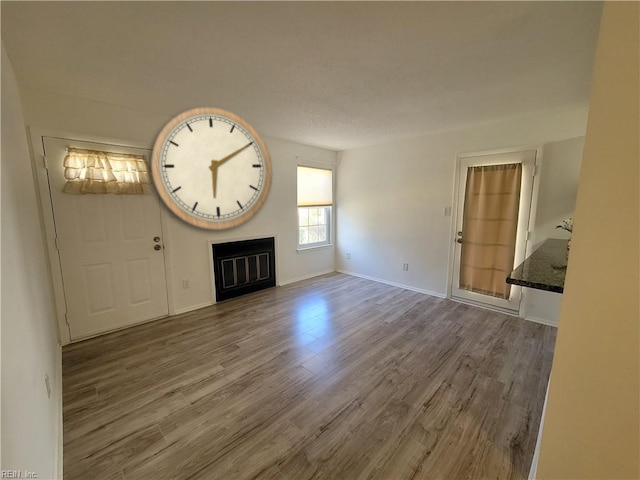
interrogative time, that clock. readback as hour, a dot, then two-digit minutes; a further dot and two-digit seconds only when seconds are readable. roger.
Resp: 6.10
